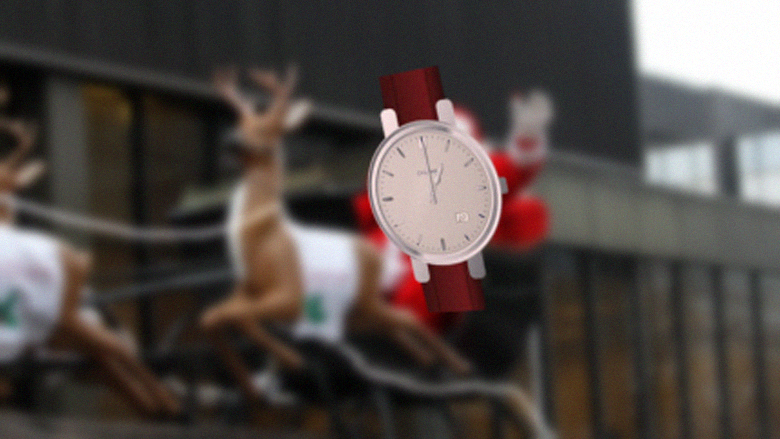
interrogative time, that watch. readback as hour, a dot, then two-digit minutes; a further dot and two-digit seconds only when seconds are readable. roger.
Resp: 1.00
